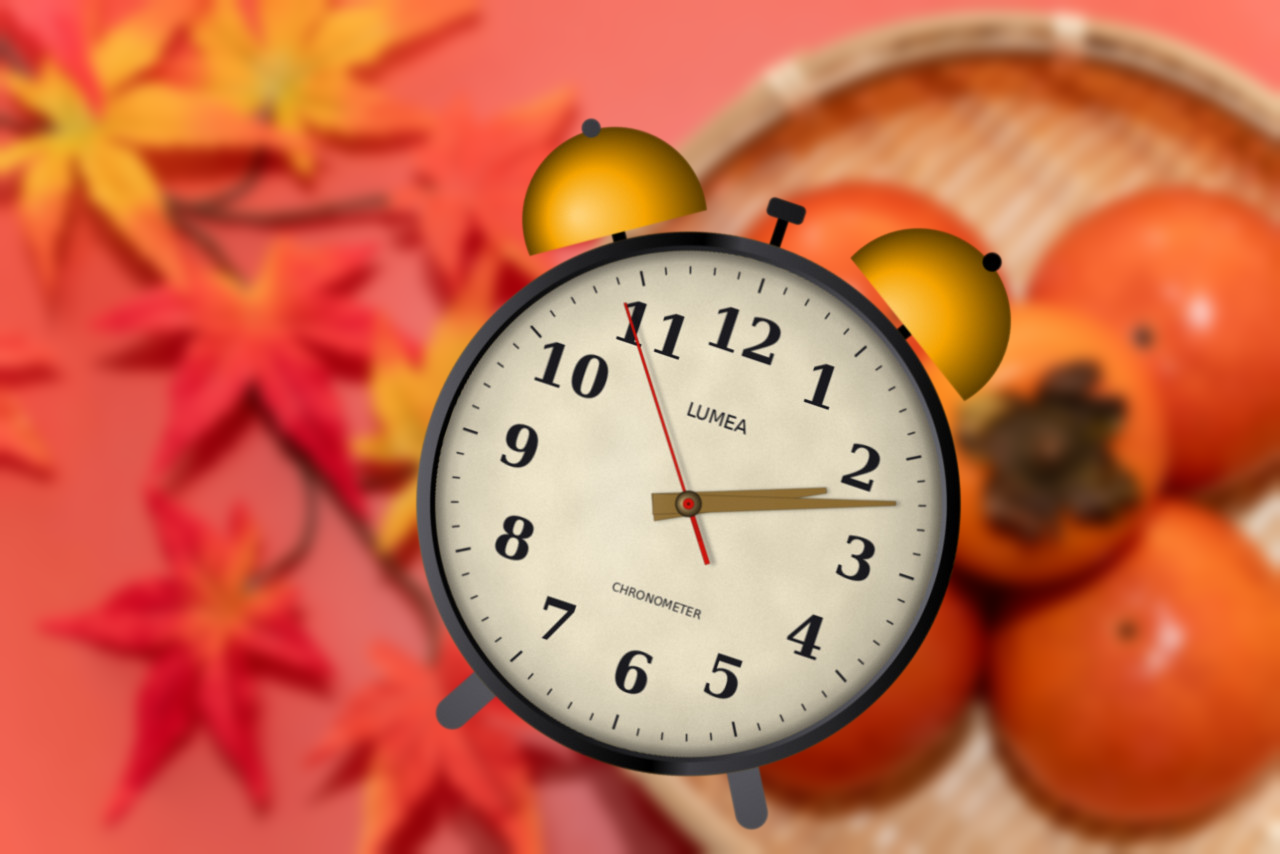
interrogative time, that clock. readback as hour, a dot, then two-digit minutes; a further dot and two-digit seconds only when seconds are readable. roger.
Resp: 2.11.54
